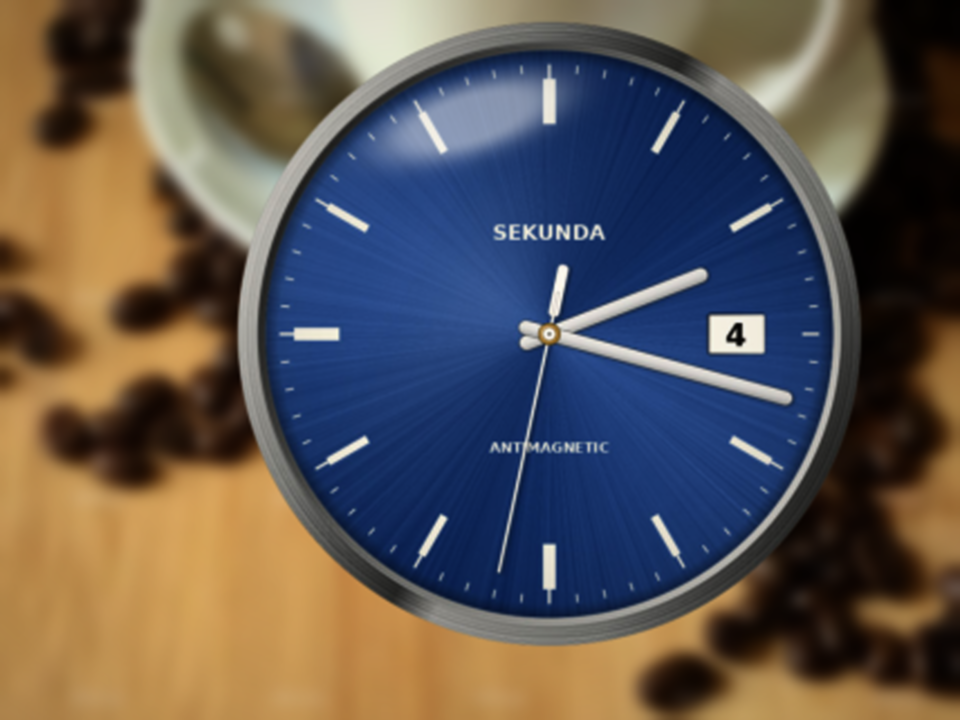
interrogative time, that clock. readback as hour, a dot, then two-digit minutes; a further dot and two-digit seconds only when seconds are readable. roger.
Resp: 2.17.32
